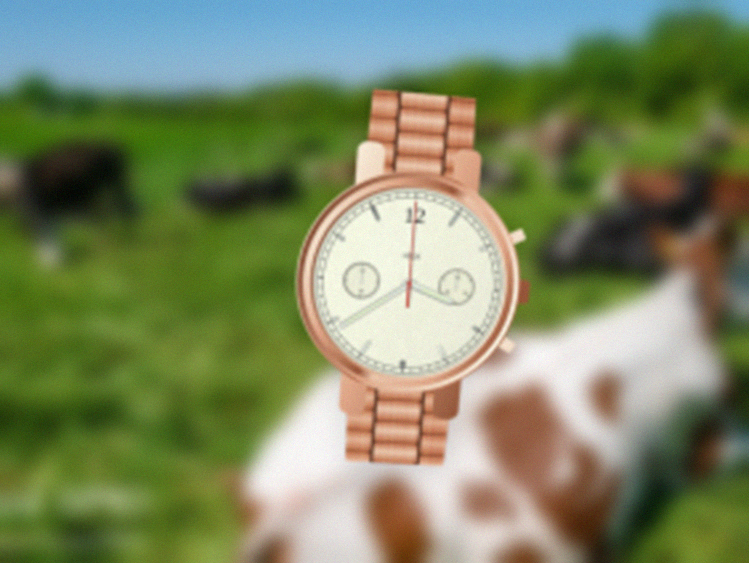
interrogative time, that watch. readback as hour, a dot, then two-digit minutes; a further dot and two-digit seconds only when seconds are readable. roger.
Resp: 3.39
